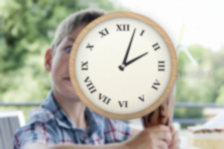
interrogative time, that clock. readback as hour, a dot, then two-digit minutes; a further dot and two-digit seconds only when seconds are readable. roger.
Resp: 2.03
